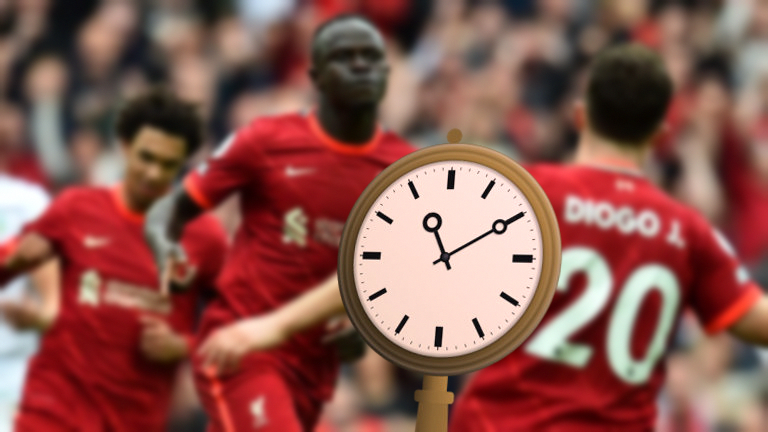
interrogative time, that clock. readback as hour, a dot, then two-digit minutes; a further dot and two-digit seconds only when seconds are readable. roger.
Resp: 11.10
